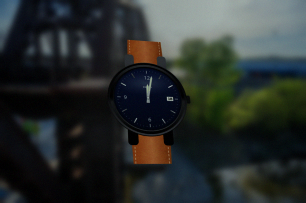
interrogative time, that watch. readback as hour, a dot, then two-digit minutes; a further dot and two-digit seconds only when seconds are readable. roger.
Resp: 12.02
